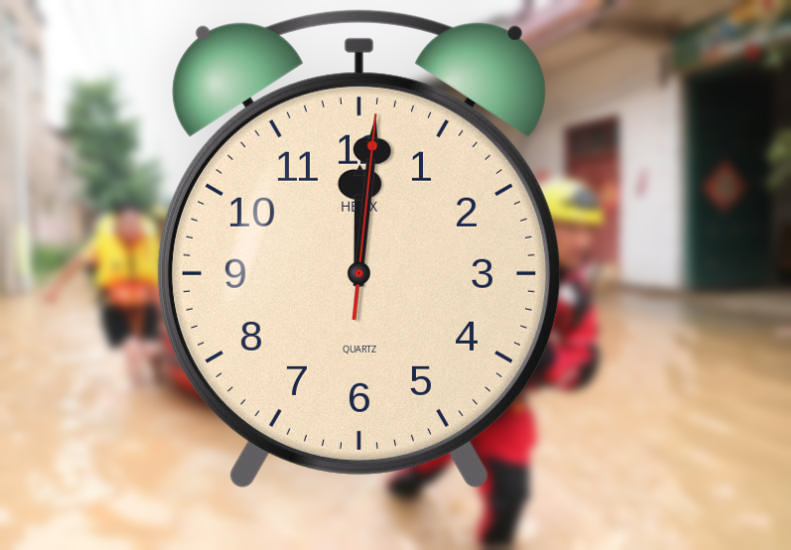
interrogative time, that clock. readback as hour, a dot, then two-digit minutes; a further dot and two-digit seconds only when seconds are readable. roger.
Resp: 12.01.01
